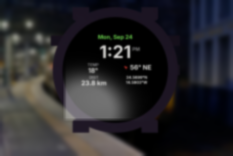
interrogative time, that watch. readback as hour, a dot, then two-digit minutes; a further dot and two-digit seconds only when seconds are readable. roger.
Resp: 1.21
